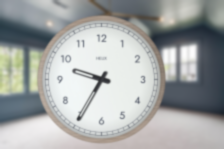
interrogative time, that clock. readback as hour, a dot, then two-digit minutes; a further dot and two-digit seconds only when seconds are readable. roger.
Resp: 9.35
